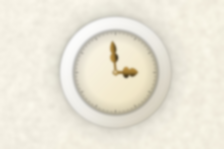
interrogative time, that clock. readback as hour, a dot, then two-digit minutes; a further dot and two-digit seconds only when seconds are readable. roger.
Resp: 2.59
